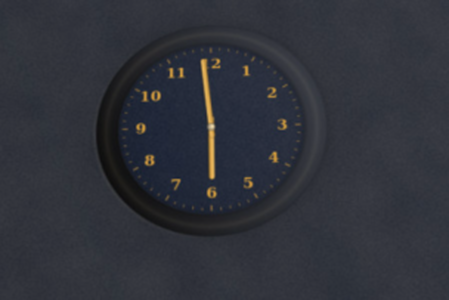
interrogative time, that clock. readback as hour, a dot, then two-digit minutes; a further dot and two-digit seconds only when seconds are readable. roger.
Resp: 5.59
